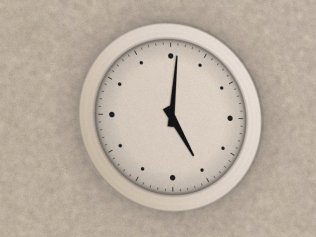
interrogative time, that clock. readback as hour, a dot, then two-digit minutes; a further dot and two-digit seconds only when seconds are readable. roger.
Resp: 5.01
